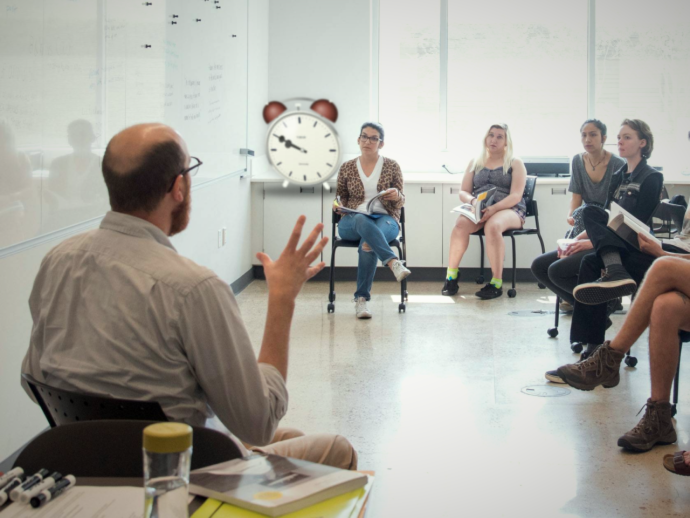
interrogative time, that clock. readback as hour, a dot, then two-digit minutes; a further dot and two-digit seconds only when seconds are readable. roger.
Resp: 9.50
